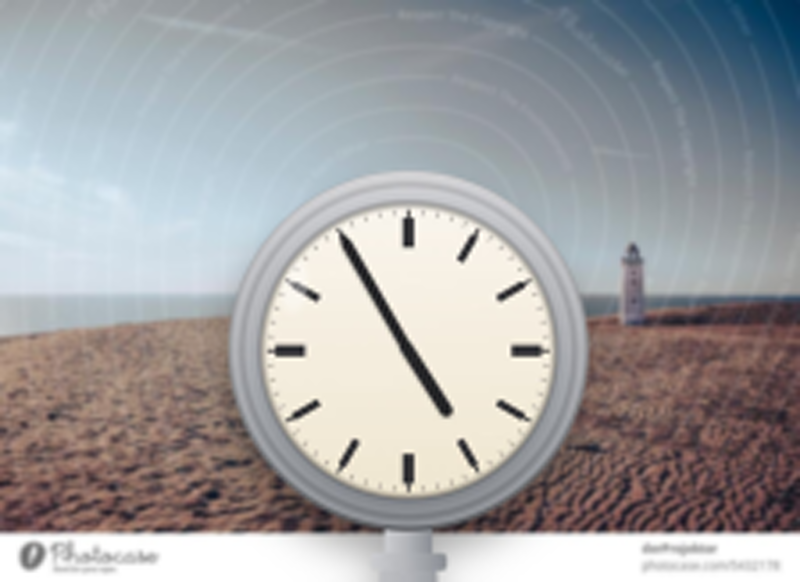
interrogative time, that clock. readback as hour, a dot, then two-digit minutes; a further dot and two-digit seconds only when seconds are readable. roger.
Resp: 4.55
